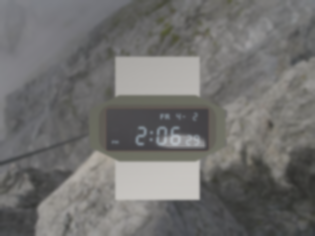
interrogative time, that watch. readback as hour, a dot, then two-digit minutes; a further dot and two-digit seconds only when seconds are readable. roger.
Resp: 2.06
